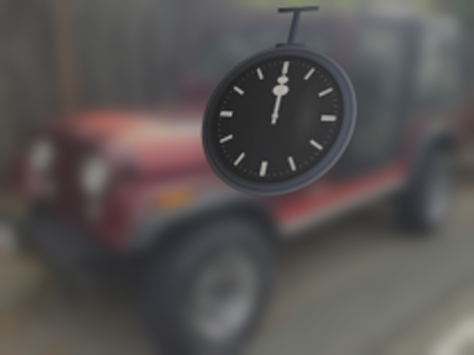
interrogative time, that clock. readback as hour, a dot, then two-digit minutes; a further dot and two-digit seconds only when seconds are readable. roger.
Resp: 12.00
